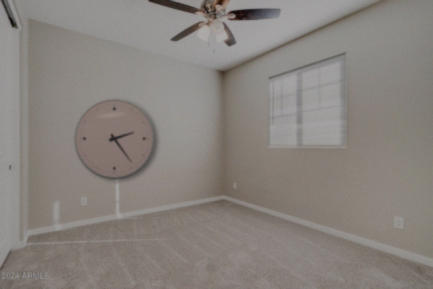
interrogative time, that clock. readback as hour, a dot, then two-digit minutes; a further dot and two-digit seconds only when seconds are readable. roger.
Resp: 2.24
